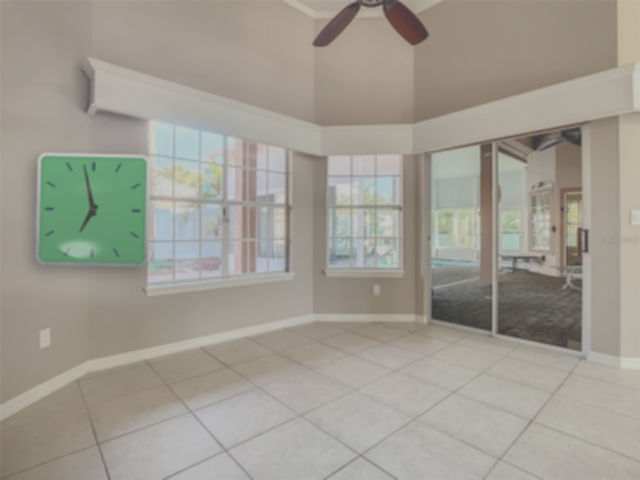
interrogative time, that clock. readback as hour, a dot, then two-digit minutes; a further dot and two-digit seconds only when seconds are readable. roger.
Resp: 6.58
